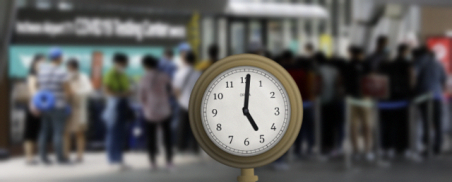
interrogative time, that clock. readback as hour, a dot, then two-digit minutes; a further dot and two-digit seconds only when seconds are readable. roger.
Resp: 5.01
